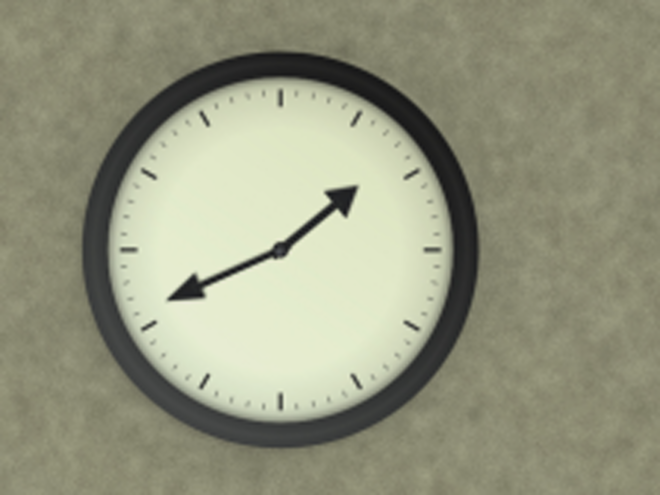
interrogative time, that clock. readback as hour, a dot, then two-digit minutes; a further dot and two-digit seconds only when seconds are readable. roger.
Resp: 1.41
